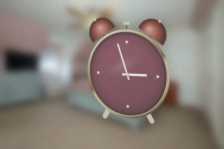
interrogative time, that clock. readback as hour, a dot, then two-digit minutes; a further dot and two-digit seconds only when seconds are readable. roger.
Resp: 2.57
